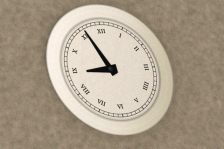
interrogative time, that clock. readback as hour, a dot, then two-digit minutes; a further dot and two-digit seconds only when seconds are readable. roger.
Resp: 8.56
